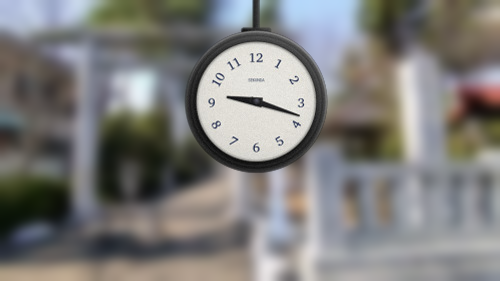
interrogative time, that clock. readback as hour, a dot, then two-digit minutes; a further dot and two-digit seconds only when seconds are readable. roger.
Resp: 9.18
